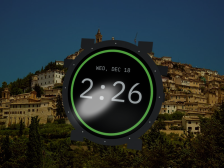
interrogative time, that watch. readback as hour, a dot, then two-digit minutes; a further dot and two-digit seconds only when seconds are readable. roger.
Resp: 2.26
